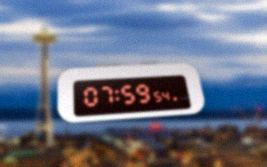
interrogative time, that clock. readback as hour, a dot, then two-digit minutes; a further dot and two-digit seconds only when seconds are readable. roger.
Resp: 7.59
